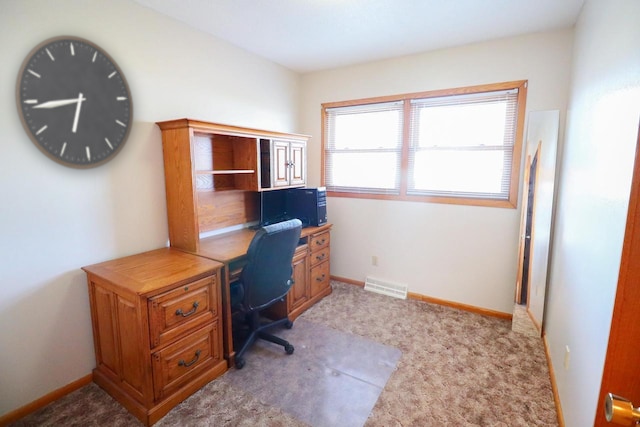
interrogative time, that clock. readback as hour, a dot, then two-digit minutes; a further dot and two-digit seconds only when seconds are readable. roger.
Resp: 6.44
